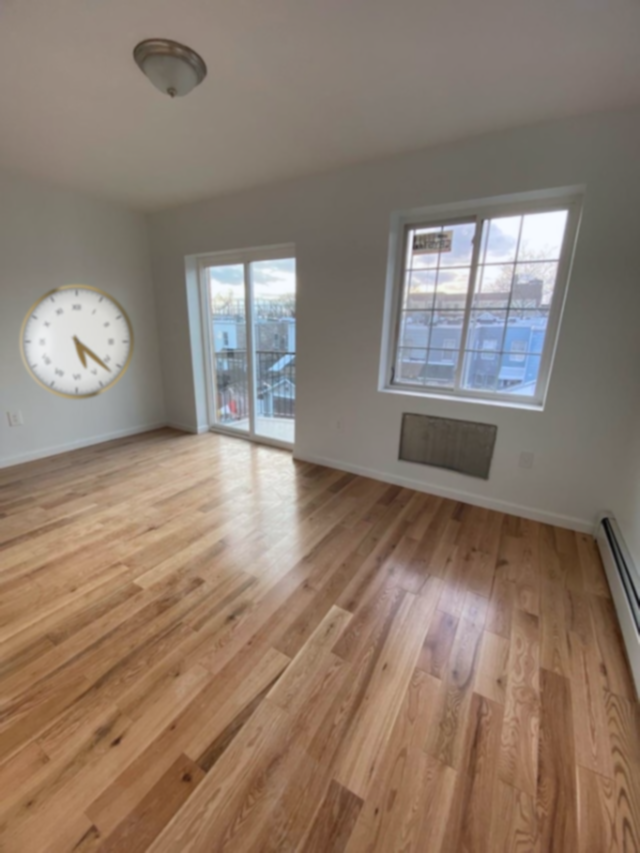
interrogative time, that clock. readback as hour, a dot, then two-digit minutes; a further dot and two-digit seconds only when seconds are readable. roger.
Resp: 5.22
